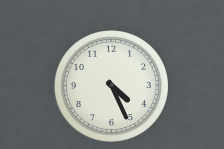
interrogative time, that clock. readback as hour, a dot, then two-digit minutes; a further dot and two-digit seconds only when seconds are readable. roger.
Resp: 4.26
